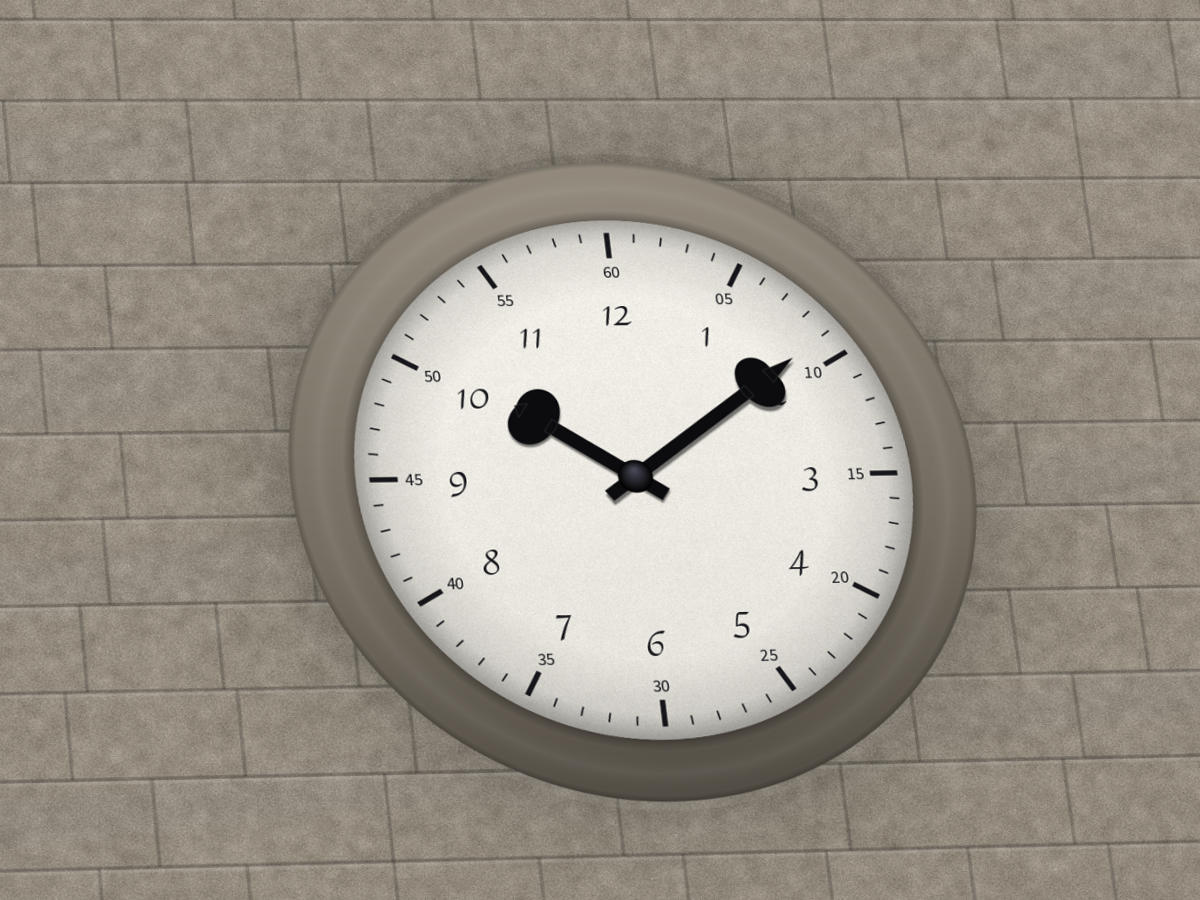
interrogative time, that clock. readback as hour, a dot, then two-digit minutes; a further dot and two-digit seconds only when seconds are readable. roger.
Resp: 10.09
